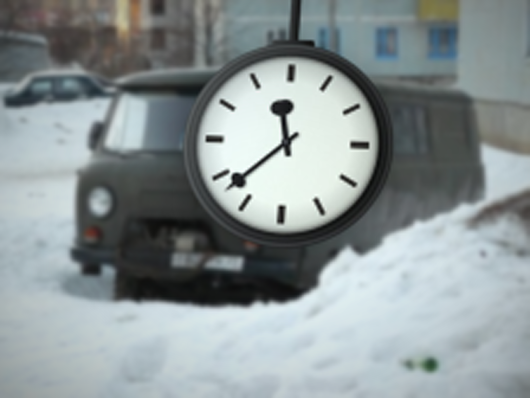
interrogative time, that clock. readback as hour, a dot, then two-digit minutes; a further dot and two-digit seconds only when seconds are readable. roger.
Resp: 11.38
